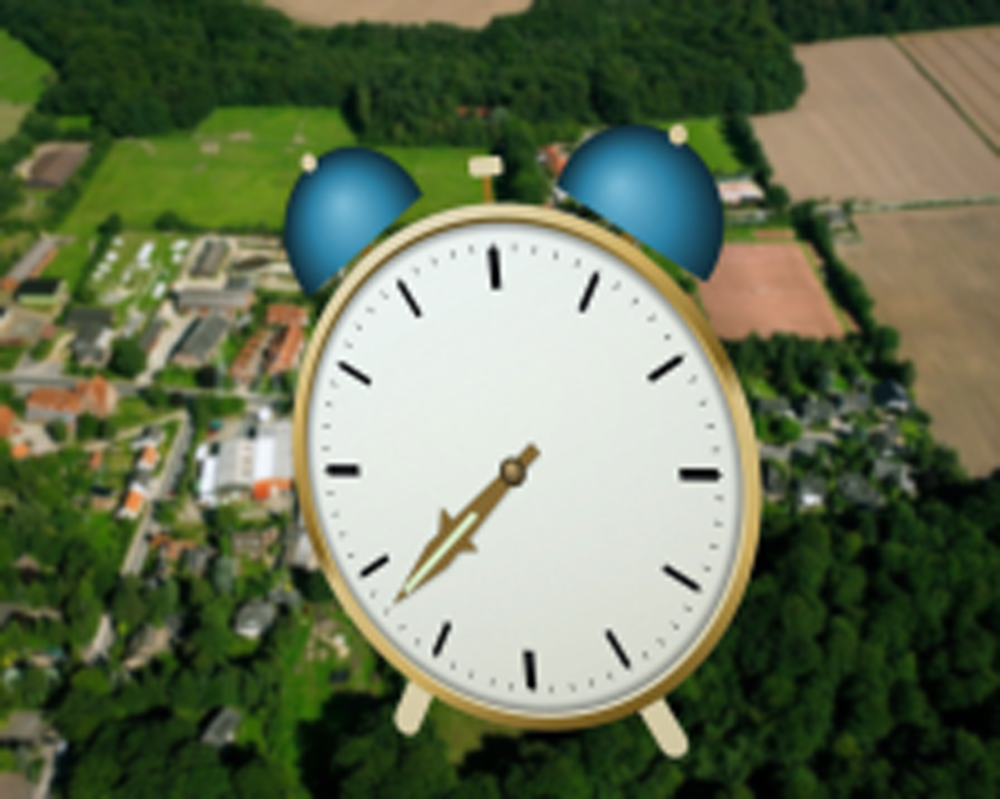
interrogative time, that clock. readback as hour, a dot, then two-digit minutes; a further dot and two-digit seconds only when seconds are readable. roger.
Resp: 7.38
